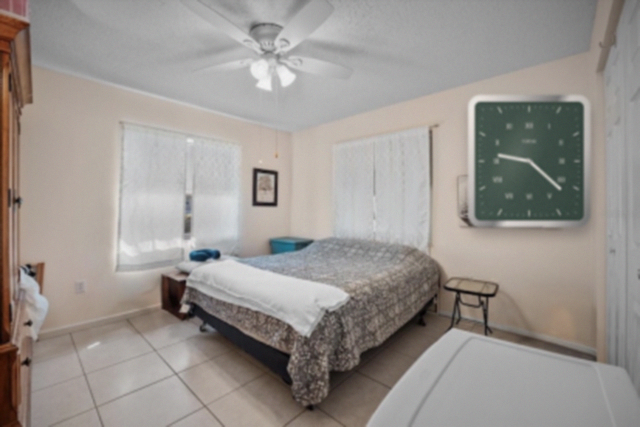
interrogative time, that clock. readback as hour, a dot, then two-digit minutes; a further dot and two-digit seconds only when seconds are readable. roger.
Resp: 9.22
